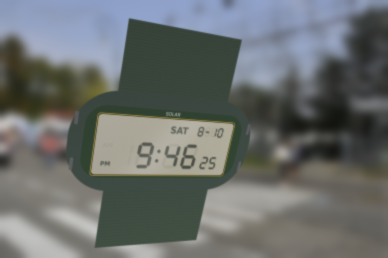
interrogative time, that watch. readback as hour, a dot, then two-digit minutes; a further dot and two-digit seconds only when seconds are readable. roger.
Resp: 9.46.25
